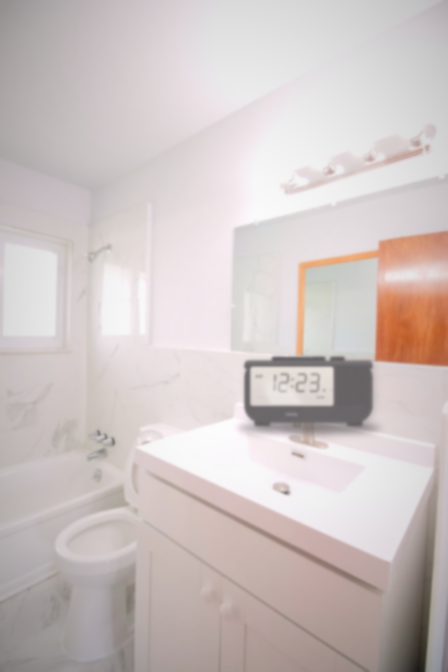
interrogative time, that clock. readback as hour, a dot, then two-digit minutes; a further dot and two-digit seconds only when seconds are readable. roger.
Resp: 12.23
